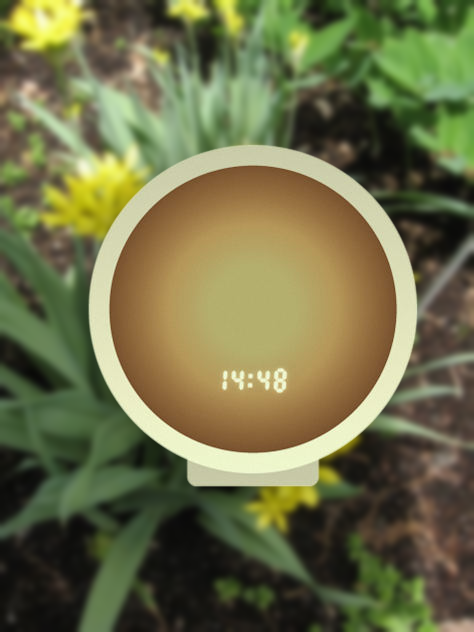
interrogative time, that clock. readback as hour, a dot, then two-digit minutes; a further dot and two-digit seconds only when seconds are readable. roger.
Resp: 14.48
